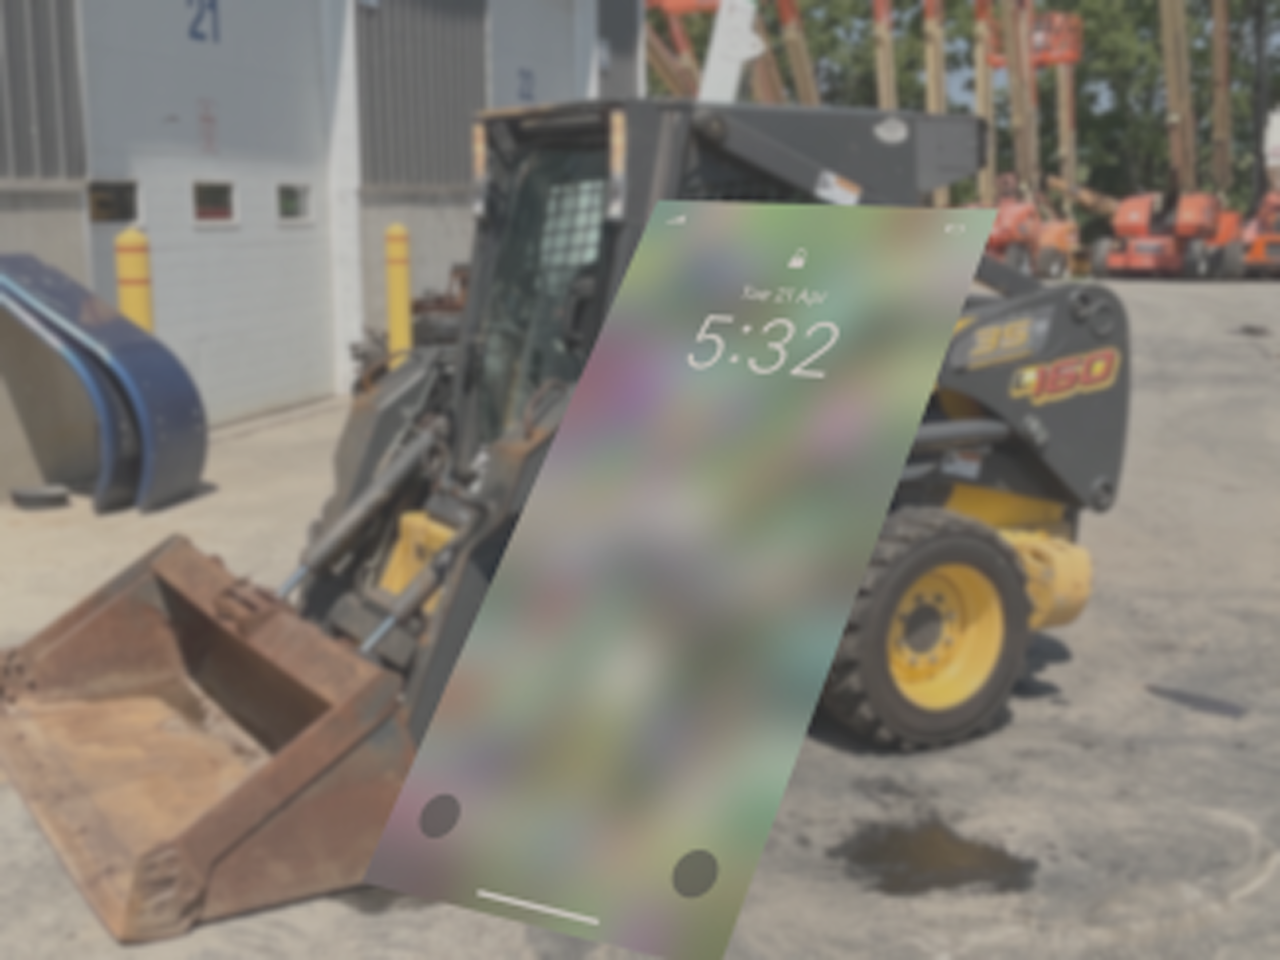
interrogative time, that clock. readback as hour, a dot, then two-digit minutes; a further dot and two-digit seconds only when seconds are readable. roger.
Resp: 5.32
